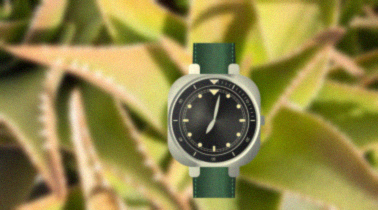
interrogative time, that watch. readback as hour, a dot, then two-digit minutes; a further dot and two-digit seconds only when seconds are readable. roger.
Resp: 7.02
